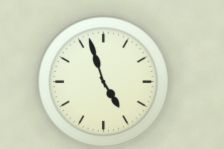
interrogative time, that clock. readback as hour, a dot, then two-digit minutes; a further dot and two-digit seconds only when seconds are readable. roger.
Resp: 4.57
